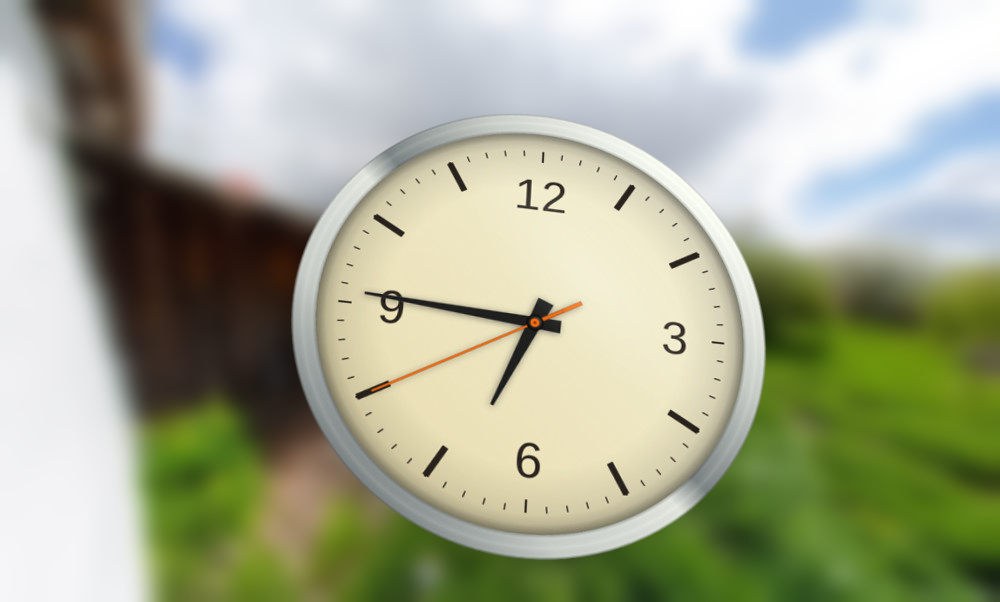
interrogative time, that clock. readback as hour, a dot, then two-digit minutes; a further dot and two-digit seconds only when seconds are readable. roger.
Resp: 6.45.40
